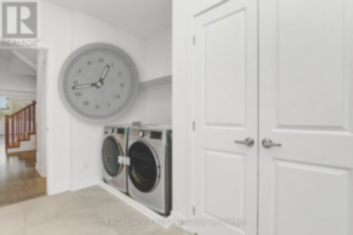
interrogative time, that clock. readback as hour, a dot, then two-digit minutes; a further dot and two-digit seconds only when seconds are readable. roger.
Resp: 12.43
